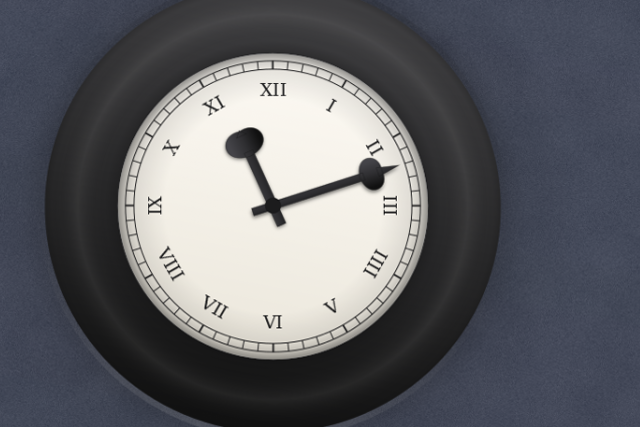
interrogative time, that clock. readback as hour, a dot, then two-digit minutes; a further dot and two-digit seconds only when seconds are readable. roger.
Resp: 11.12
